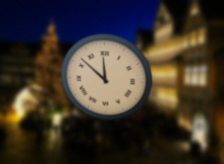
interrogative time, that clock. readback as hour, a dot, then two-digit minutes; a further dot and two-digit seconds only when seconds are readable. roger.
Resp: 11.52
